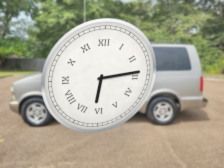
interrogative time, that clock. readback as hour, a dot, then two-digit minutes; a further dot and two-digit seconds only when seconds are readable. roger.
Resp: 6.14
